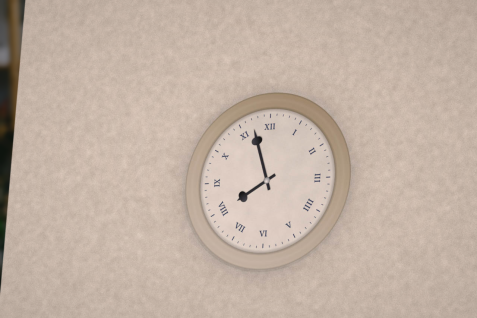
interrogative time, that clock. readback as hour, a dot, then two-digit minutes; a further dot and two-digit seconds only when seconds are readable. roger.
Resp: 7.57
